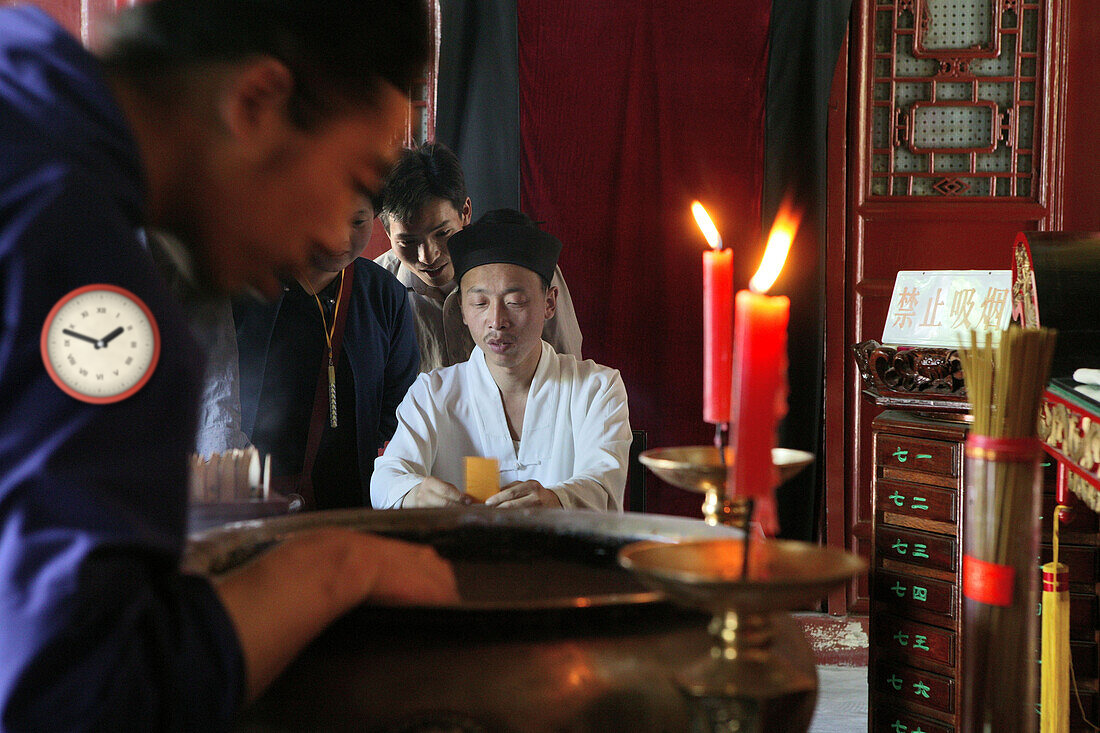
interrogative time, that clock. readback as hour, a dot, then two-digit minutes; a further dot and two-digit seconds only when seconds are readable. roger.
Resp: 1.48
